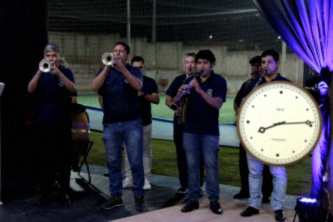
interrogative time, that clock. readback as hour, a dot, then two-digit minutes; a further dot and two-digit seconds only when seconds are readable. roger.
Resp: 8.14
